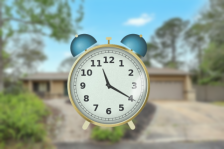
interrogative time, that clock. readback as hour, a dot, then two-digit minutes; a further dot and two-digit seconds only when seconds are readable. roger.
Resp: 11.20
